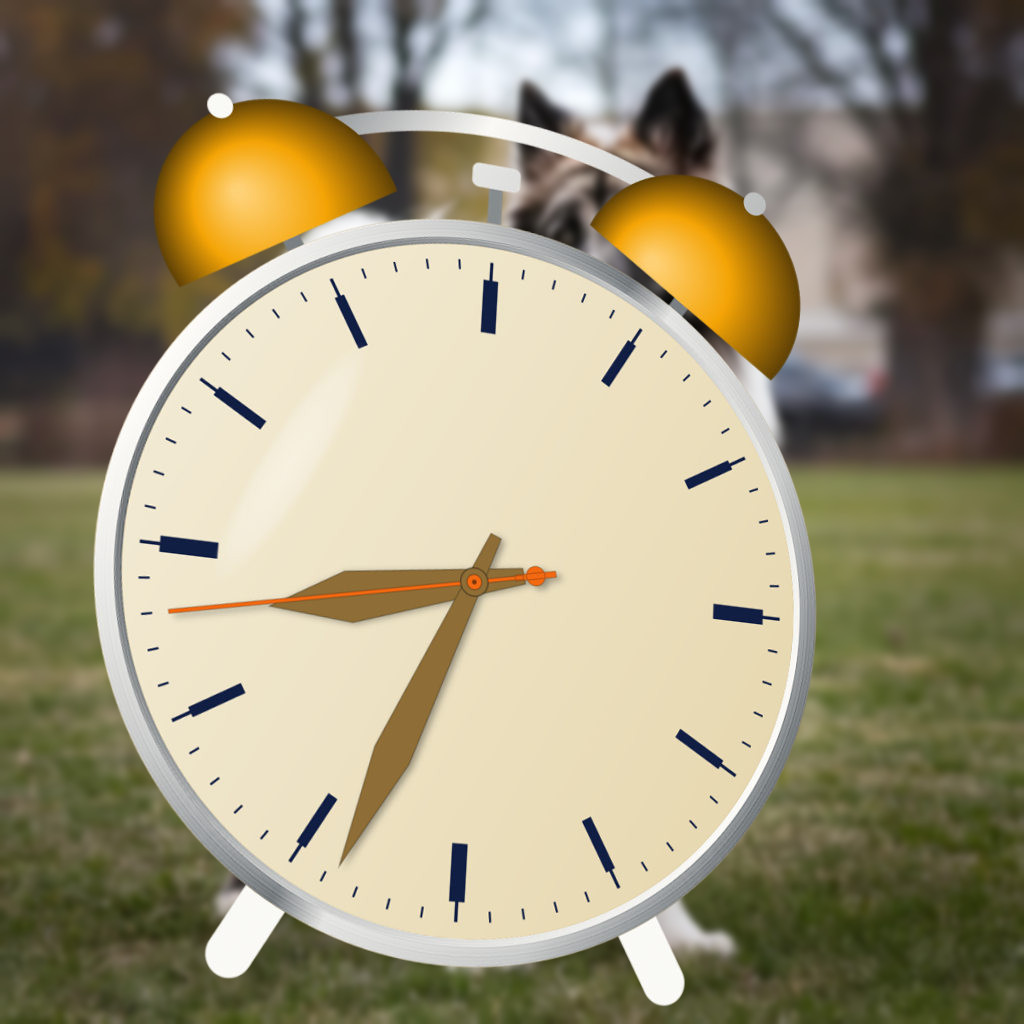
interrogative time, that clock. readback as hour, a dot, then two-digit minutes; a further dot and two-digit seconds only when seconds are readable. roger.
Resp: 8.33.43
